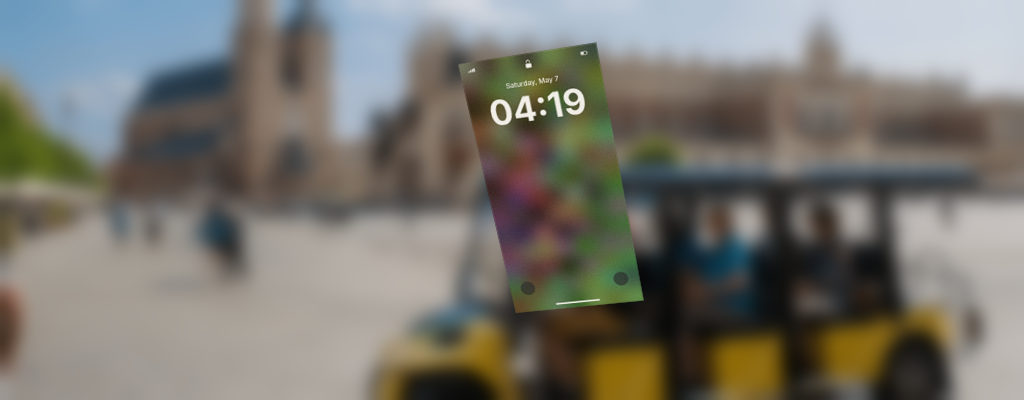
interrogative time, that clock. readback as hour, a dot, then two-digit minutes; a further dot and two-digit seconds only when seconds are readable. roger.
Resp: 4.19
